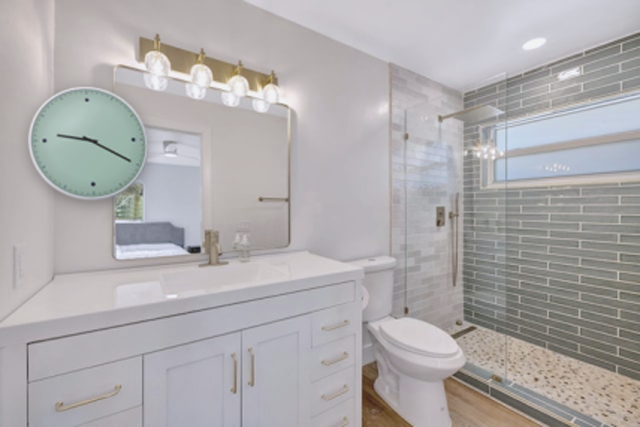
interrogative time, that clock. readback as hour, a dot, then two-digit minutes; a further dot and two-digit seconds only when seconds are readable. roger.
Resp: 9.20
